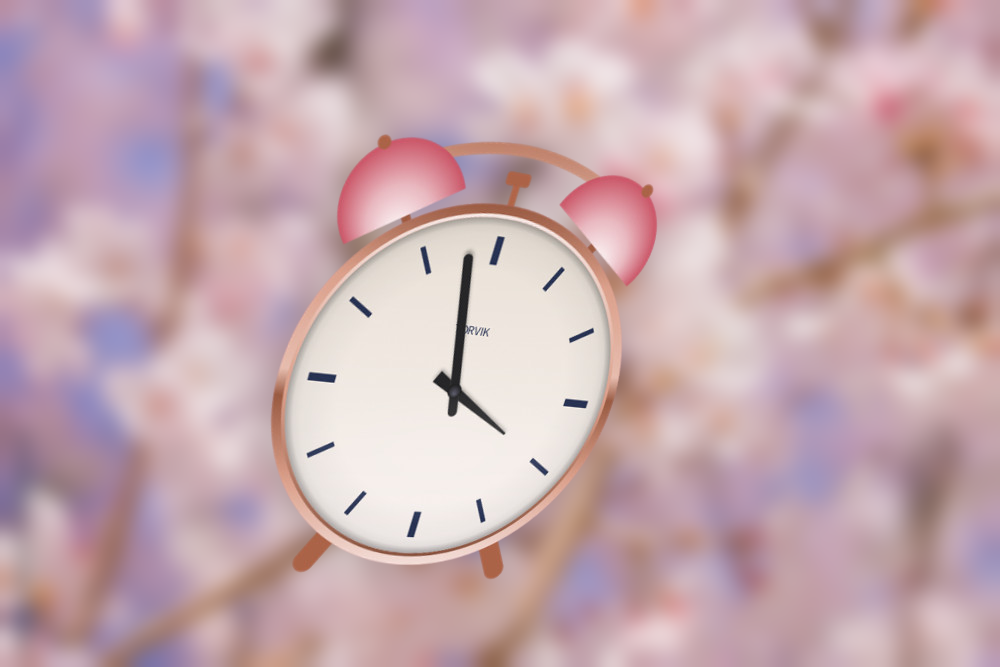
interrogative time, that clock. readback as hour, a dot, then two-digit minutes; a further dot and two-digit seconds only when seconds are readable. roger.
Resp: 3.58
